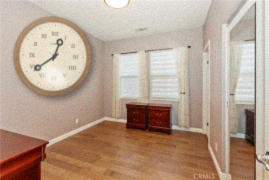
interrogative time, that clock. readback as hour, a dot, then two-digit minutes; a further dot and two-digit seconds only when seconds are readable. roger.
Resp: 12.39
